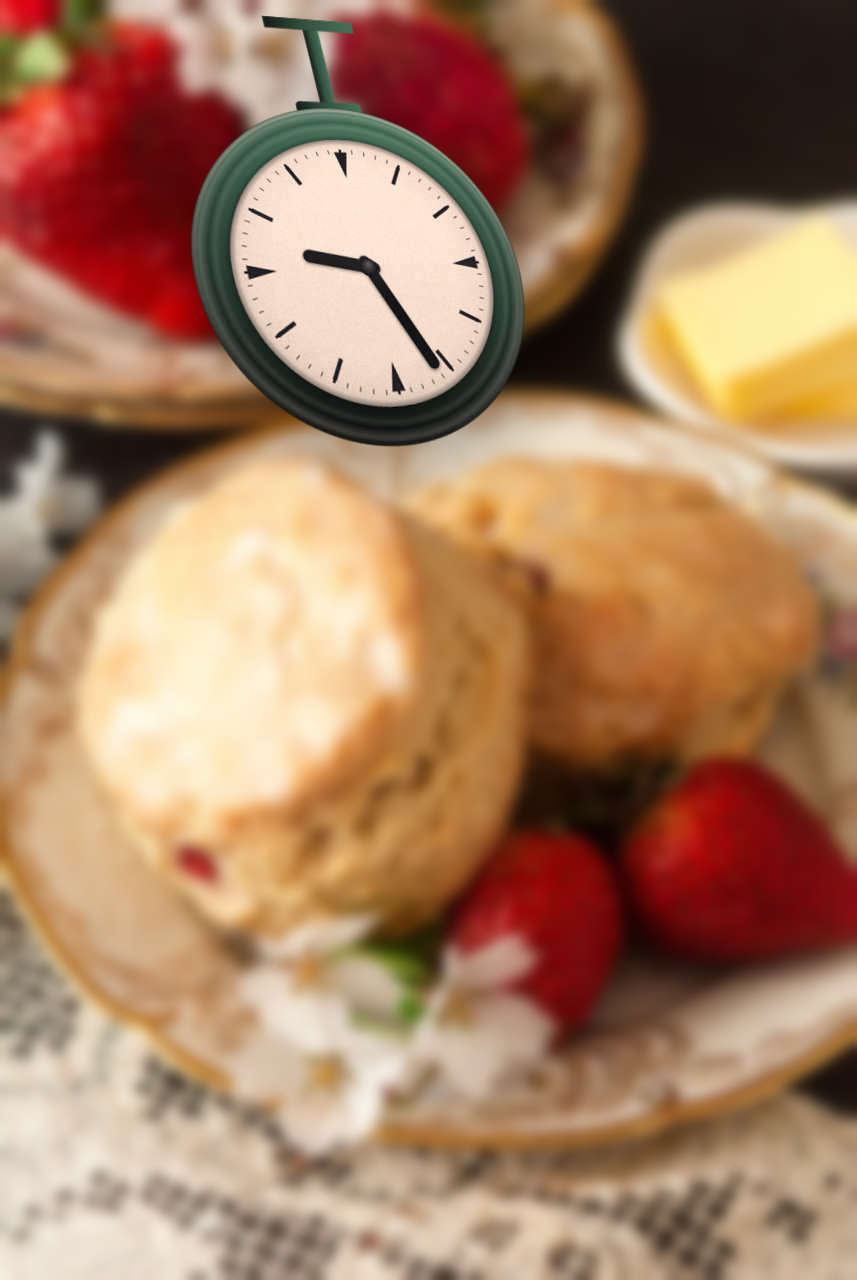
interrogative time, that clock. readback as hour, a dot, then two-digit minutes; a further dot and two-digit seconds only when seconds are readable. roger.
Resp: 9.26
